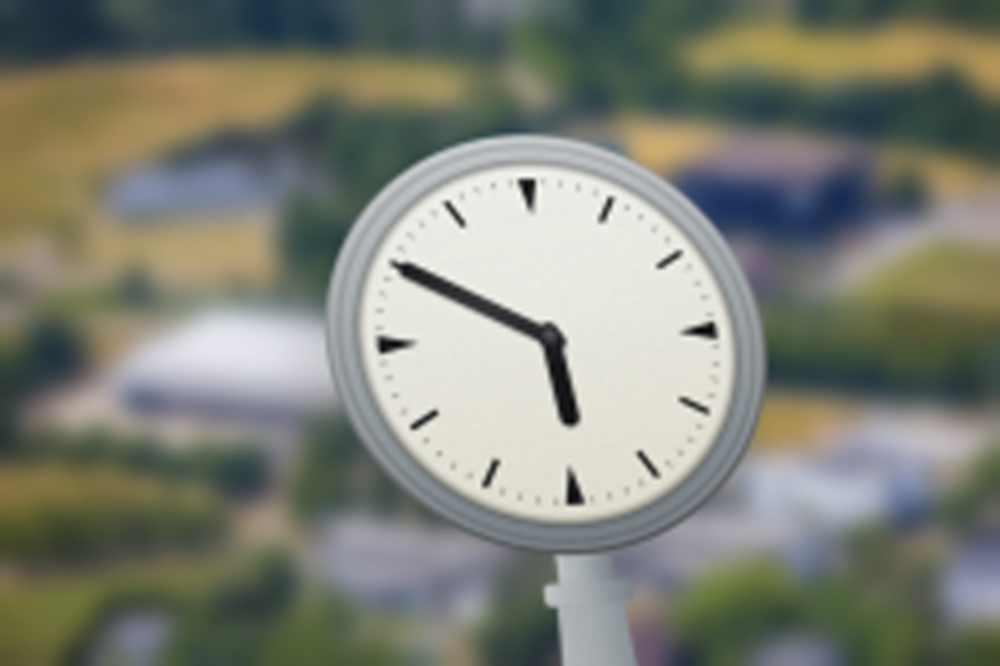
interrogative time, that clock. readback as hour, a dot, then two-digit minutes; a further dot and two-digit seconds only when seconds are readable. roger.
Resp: 5.50
